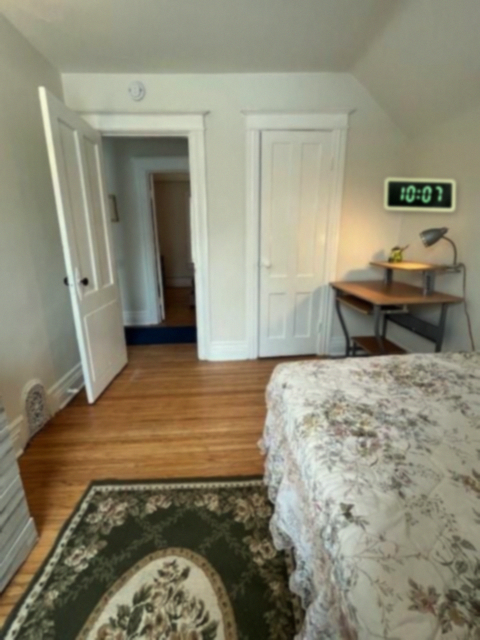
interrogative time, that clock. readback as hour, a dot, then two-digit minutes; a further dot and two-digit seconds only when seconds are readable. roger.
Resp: 10.07
